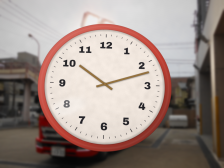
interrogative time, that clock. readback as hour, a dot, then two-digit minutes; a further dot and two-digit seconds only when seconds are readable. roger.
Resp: 10.12
